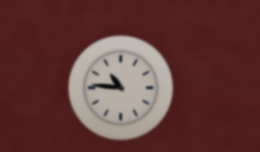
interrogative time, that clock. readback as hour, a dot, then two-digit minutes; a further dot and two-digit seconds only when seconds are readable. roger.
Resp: 10.46
